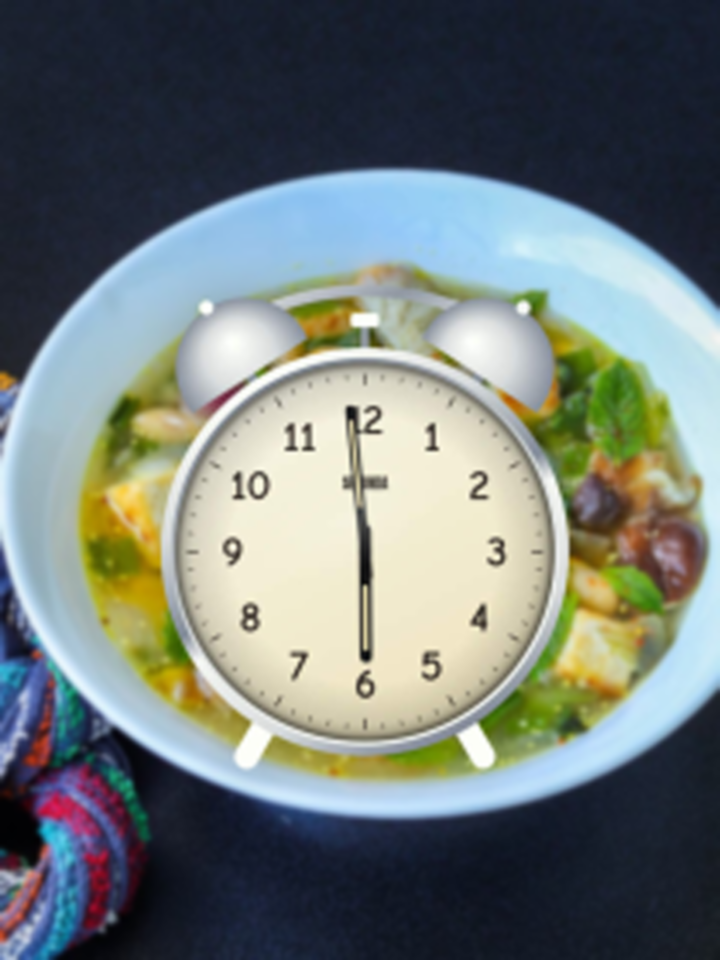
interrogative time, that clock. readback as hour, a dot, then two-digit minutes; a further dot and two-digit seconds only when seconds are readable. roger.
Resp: 5.59
